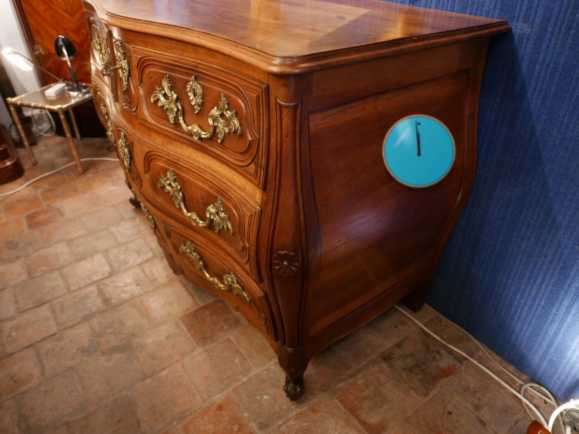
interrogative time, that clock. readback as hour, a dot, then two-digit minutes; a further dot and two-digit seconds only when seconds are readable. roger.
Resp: 11.59
